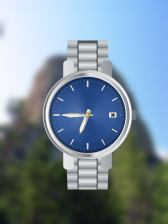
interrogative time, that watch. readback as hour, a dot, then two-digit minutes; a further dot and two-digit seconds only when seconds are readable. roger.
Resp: 6.45
